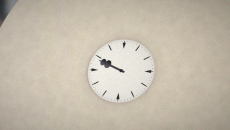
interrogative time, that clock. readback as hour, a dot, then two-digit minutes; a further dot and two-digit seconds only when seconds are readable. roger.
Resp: 9.49
